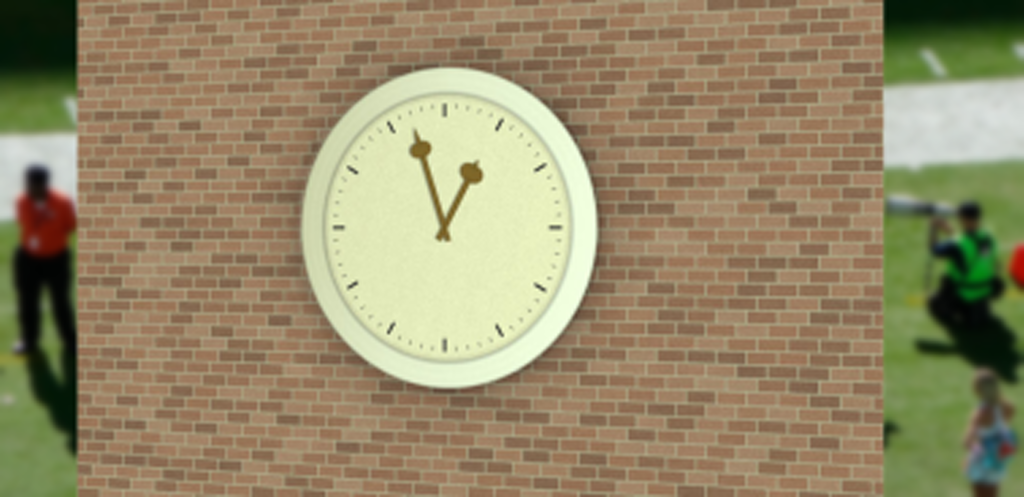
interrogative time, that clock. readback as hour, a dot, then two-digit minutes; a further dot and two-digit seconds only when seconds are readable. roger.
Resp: 12.57
